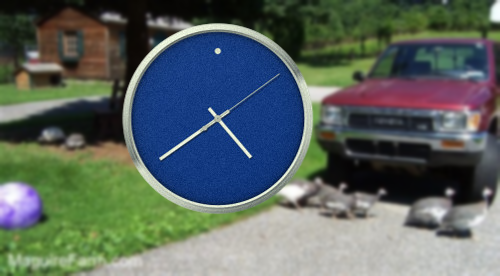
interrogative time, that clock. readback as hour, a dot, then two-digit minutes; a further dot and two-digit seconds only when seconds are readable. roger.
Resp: 4.39.09
